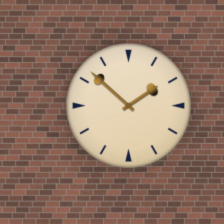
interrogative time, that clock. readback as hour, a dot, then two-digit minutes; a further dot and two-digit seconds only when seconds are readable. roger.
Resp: 1.52
